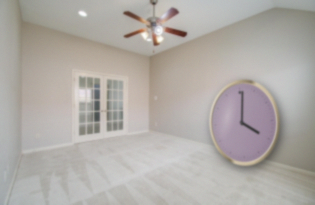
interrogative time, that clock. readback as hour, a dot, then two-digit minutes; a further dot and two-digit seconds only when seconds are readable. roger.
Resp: 4.01
